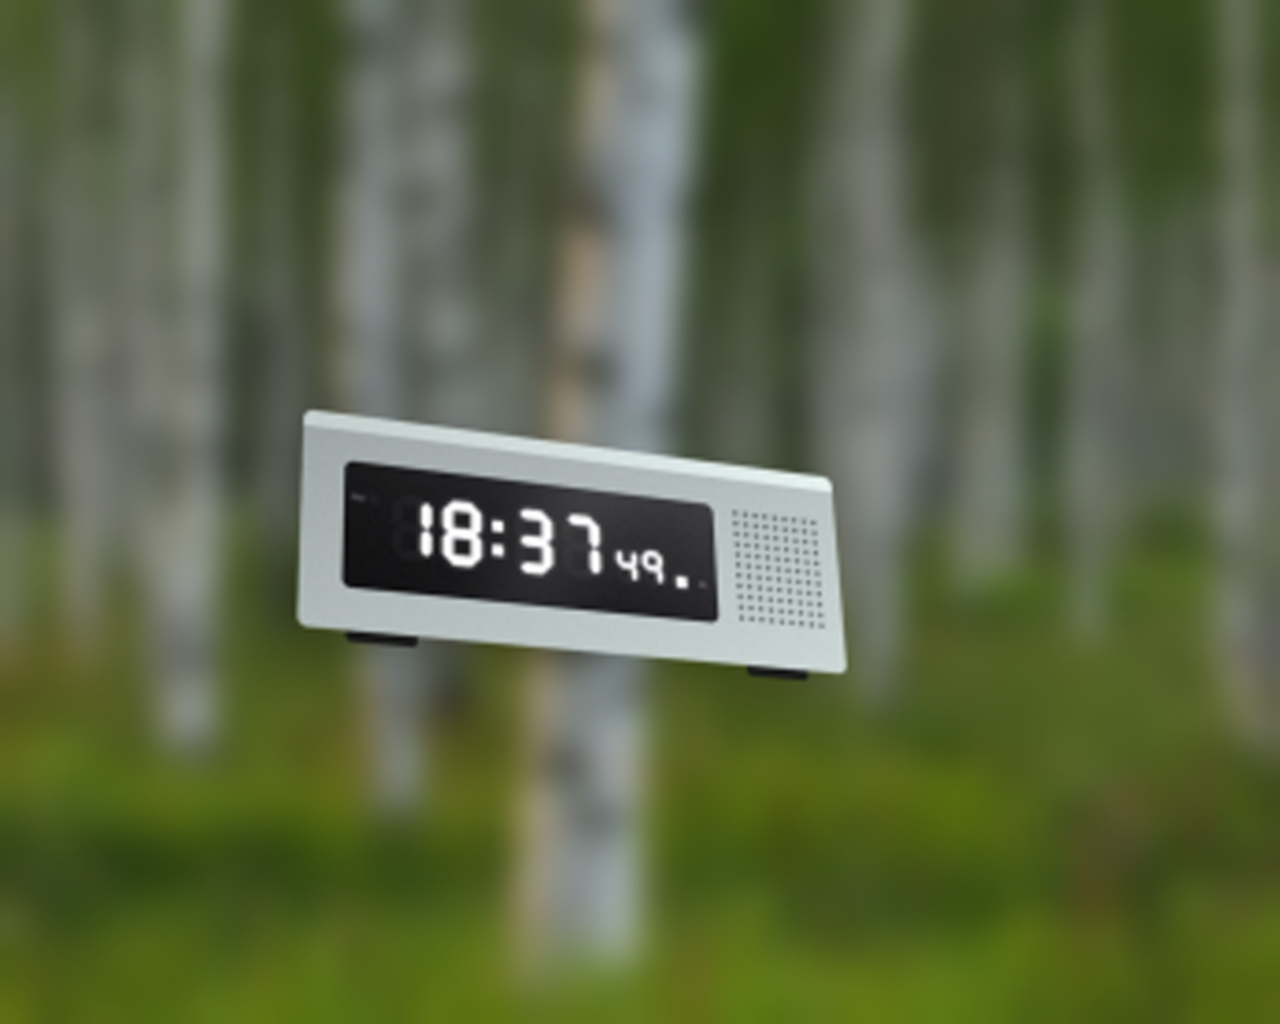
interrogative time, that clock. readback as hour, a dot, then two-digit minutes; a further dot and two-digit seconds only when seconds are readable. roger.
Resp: 18.37.49
